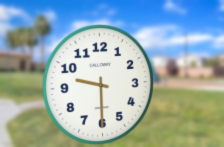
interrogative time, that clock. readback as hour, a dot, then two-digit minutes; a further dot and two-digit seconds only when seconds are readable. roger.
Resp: 9.30
